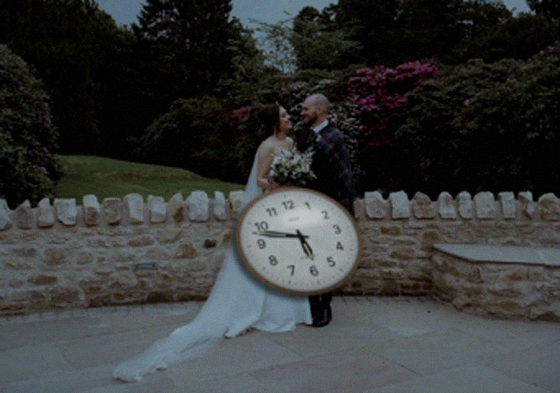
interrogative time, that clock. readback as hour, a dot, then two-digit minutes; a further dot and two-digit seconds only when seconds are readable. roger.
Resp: 5.48
